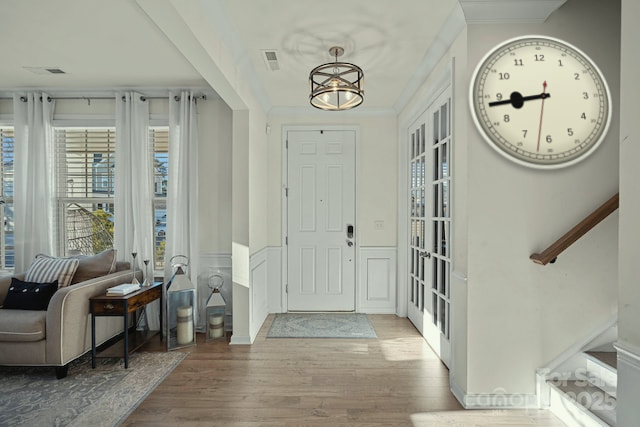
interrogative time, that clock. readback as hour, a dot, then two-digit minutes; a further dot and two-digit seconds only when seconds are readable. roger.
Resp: 8.43.32
